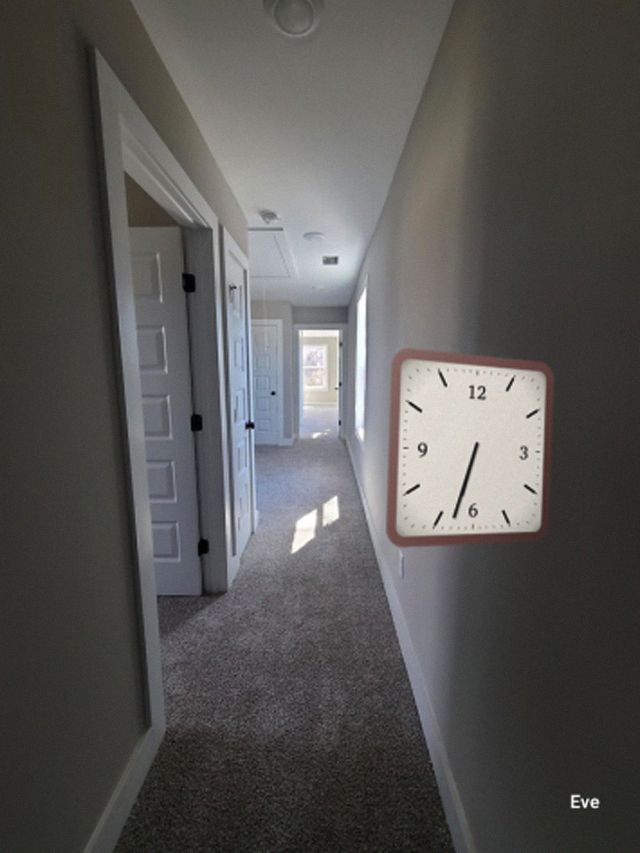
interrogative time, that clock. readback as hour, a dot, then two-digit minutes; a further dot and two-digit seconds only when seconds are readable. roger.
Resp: 6.33
